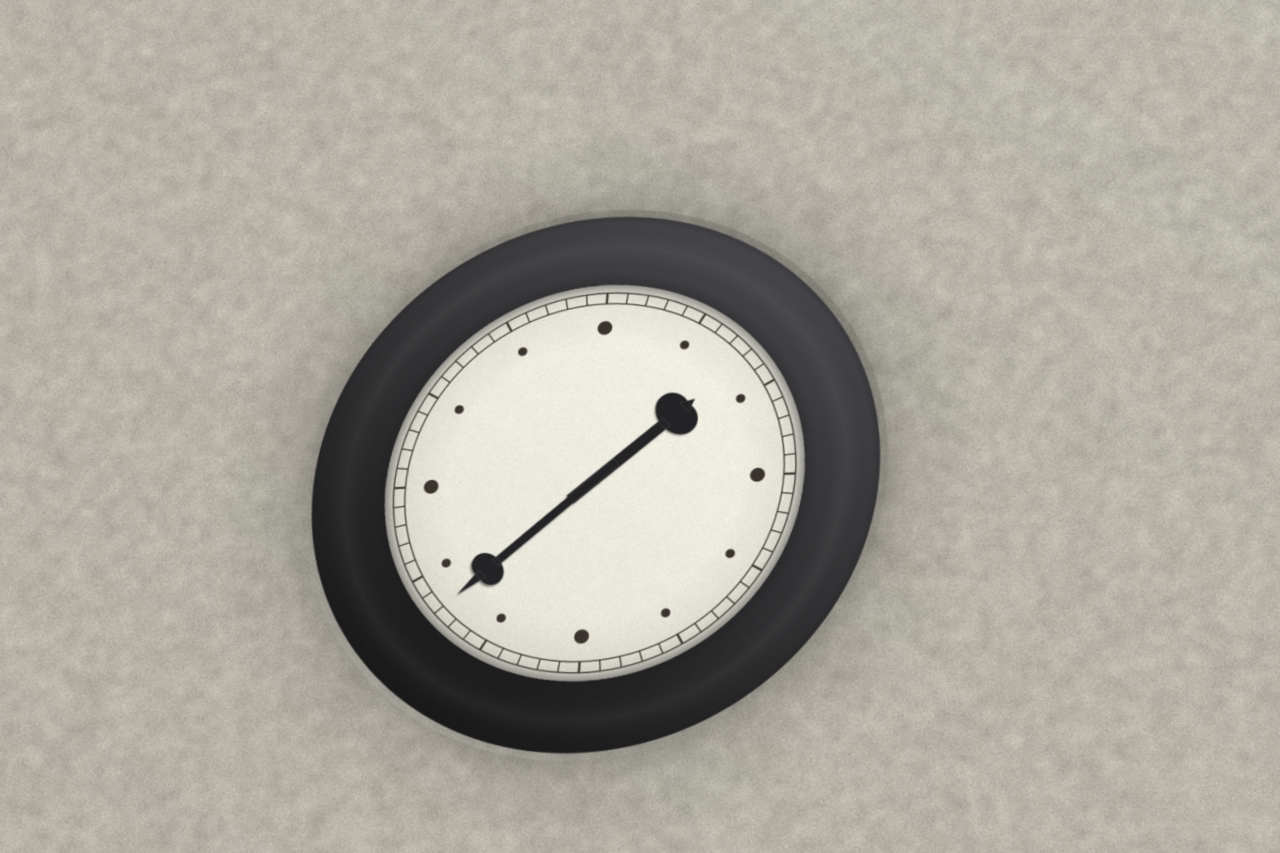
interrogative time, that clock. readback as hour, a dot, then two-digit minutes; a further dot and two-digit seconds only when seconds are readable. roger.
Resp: 1.38
